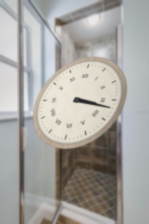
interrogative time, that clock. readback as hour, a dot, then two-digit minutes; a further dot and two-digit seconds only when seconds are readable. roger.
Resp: 3.17
